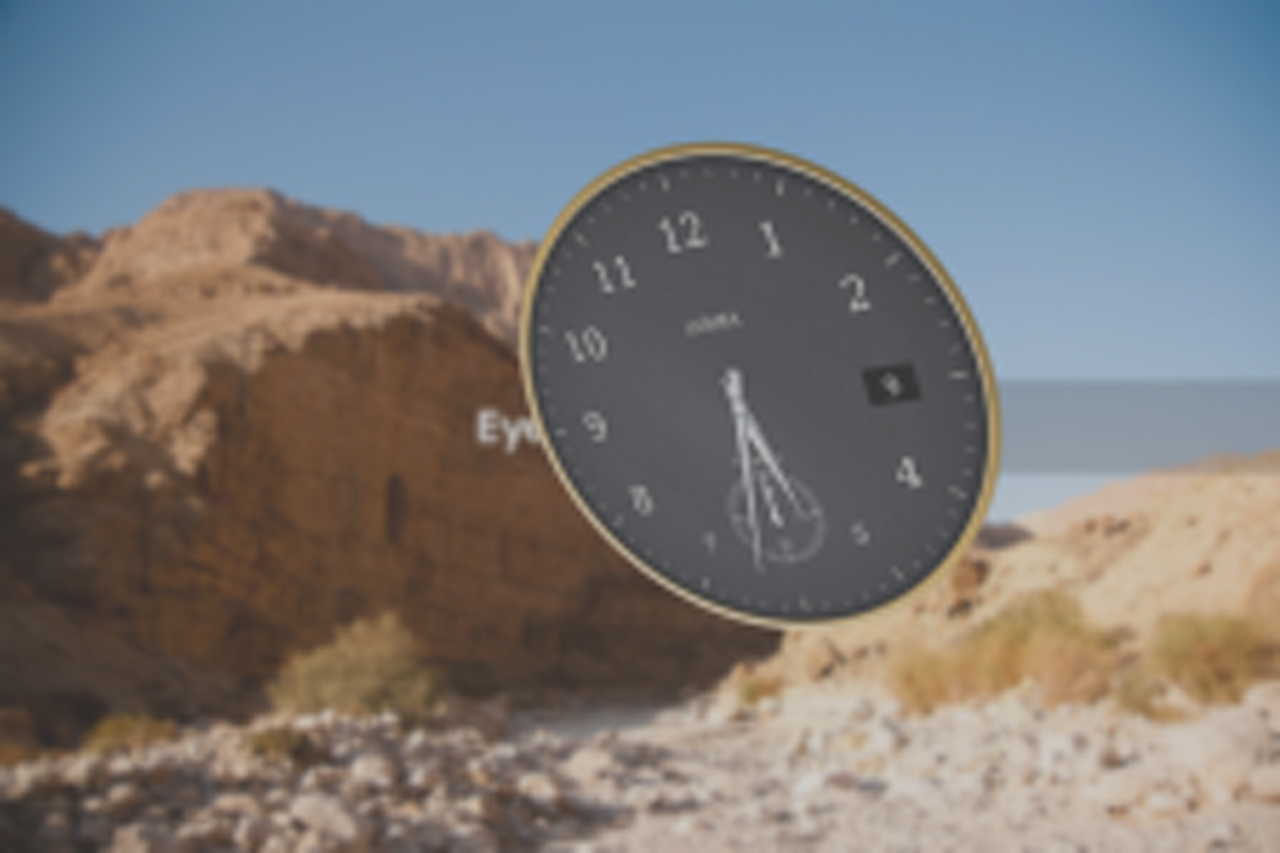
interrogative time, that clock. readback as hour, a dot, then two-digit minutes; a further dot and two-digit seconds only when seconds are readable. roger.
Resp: 5.32
